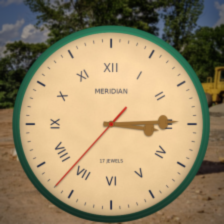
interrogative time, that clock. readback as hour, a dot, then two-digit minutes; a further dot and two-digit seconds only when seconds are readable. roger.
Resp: 3.14.37
